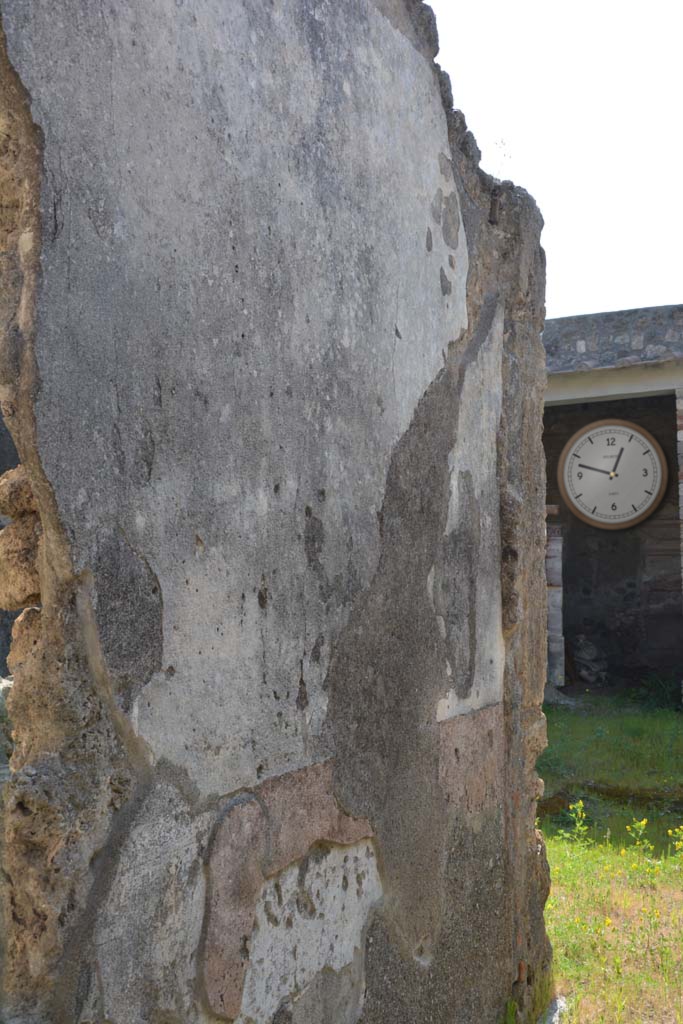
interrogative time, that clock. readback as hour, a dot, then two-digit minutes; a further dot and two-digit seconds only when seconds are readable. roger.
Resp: 12.48
